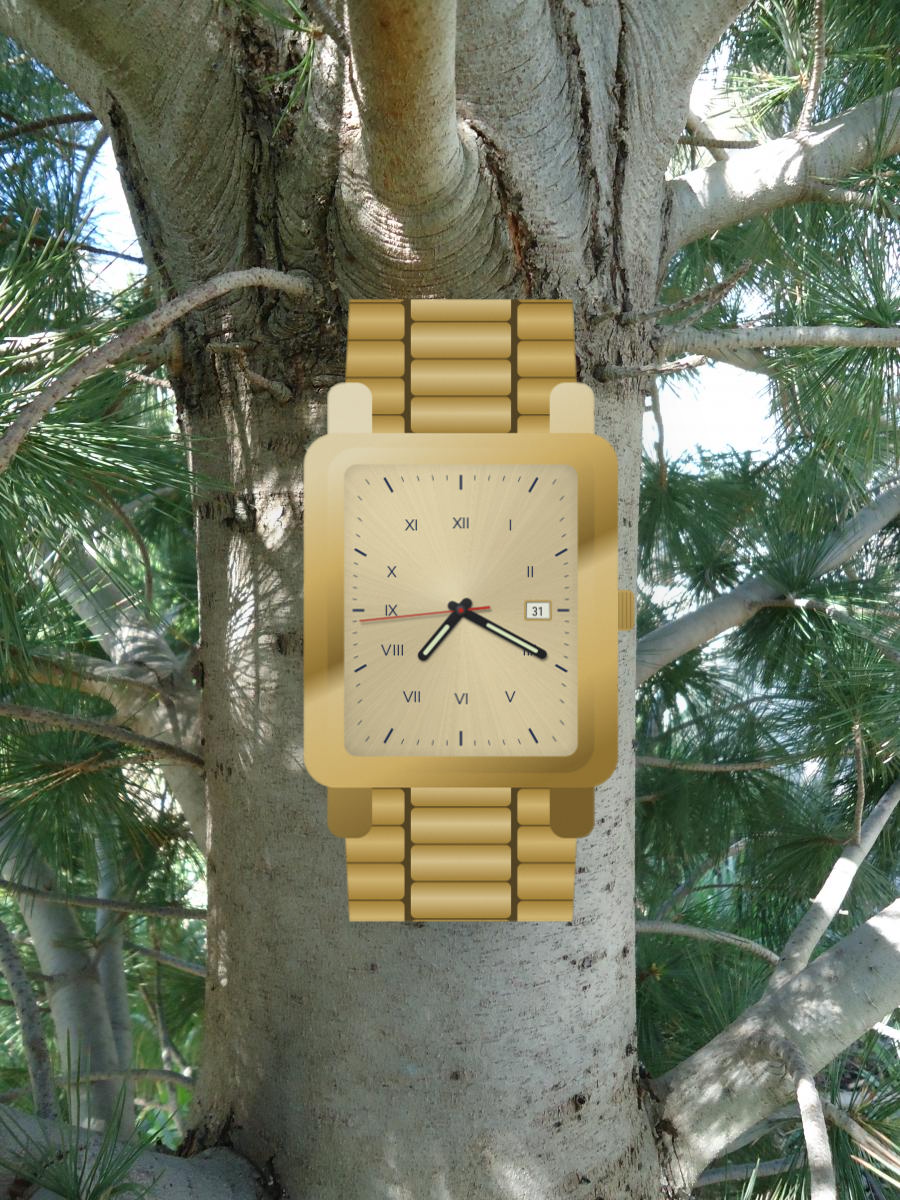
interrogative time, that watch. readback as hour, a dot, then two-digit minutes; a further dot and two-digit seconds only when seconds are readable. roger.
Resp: 7.19.44
